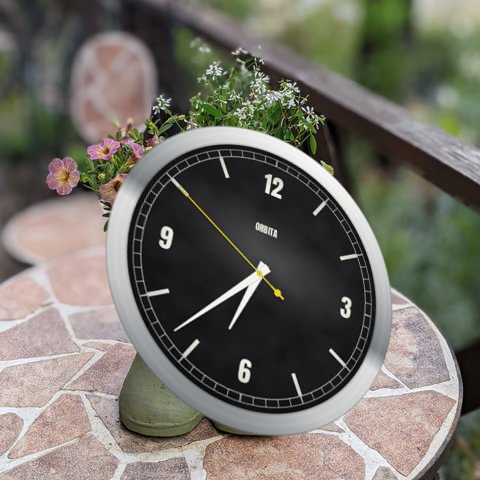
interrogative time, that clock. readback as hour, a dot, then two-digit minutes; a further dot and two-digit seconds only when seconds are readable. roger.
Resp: 6.36.50
